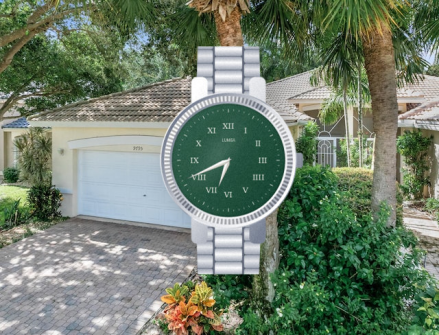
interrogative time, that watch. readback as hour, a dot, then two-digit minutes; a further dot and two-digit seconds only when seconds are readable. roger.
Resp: 6.41
